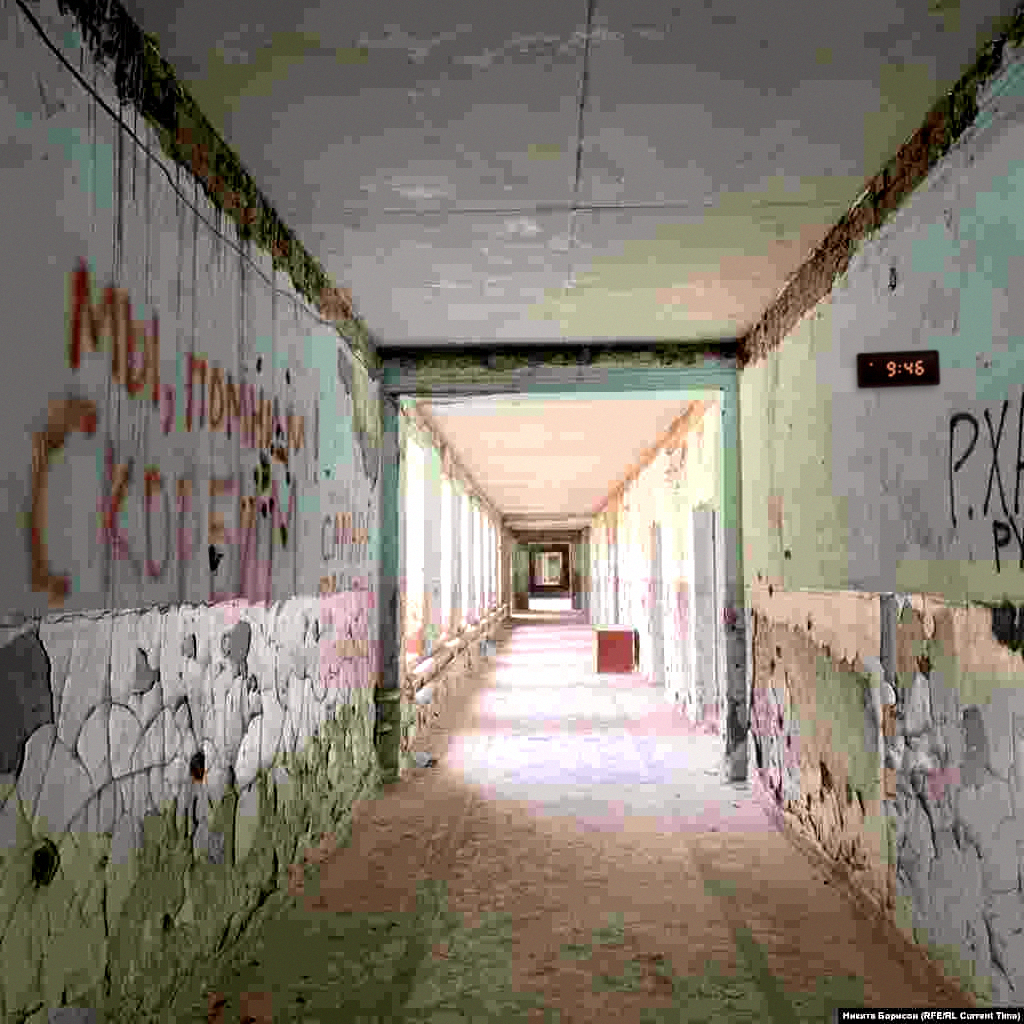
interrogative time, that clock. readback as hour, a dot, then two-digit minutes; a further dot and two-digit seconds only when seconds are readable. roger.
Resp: 9.46
